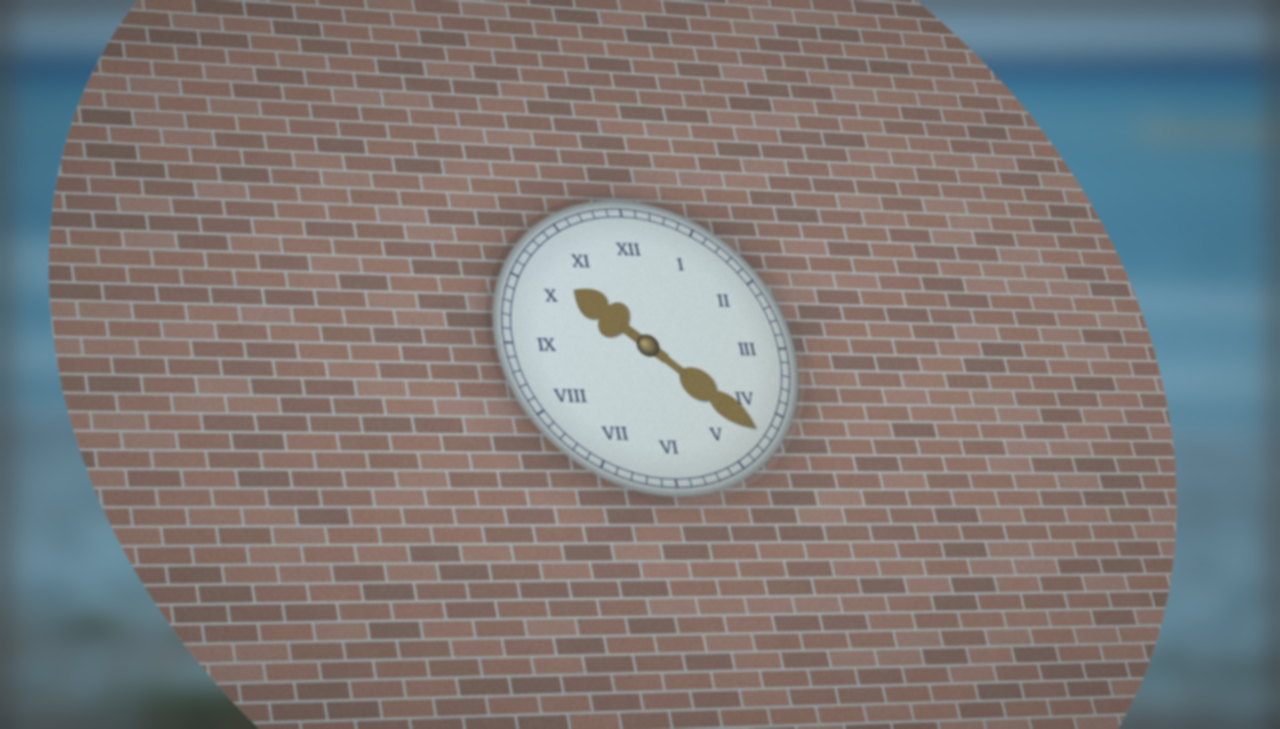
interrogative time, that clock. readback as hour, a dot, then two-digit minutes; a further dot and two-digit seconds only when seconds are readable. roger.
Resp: 10.22
